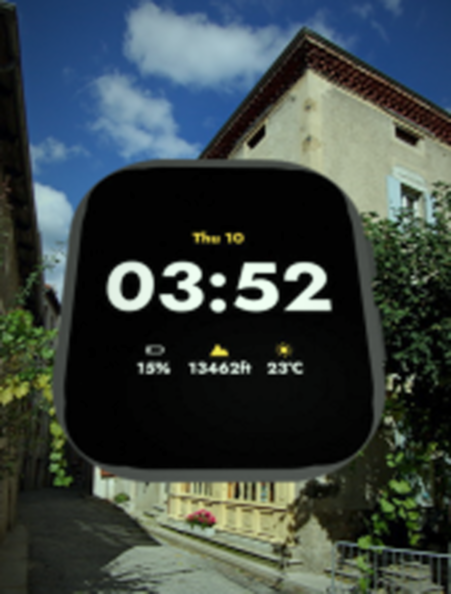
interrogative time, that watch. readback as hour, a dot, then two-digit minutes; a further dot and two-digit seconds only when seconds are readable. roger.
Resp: 3.52
